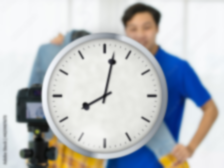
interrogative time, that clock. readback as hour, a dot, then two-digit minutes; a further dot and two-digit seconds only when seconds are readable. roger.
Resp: 8.02
